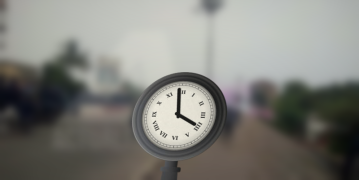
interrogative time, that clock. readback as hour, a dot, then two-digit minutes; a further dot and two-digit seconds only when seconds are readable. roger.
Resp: 3.59
